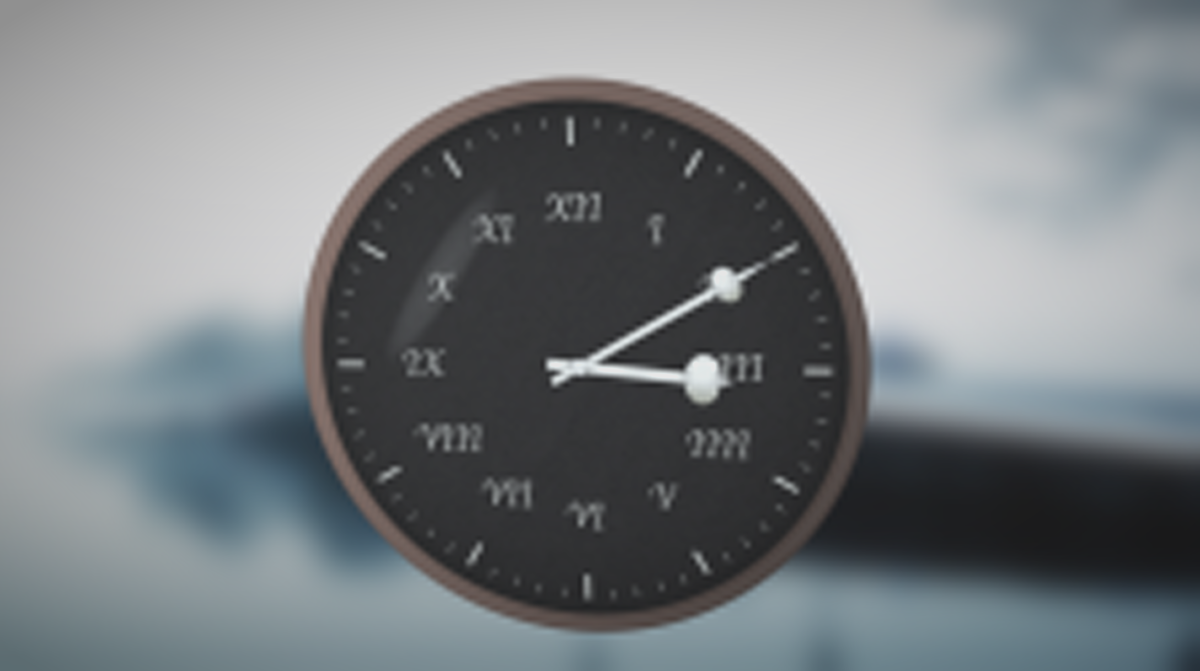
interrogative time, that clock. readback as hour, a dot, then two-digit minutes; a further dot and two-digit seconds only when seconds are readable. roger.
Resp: 3.10
